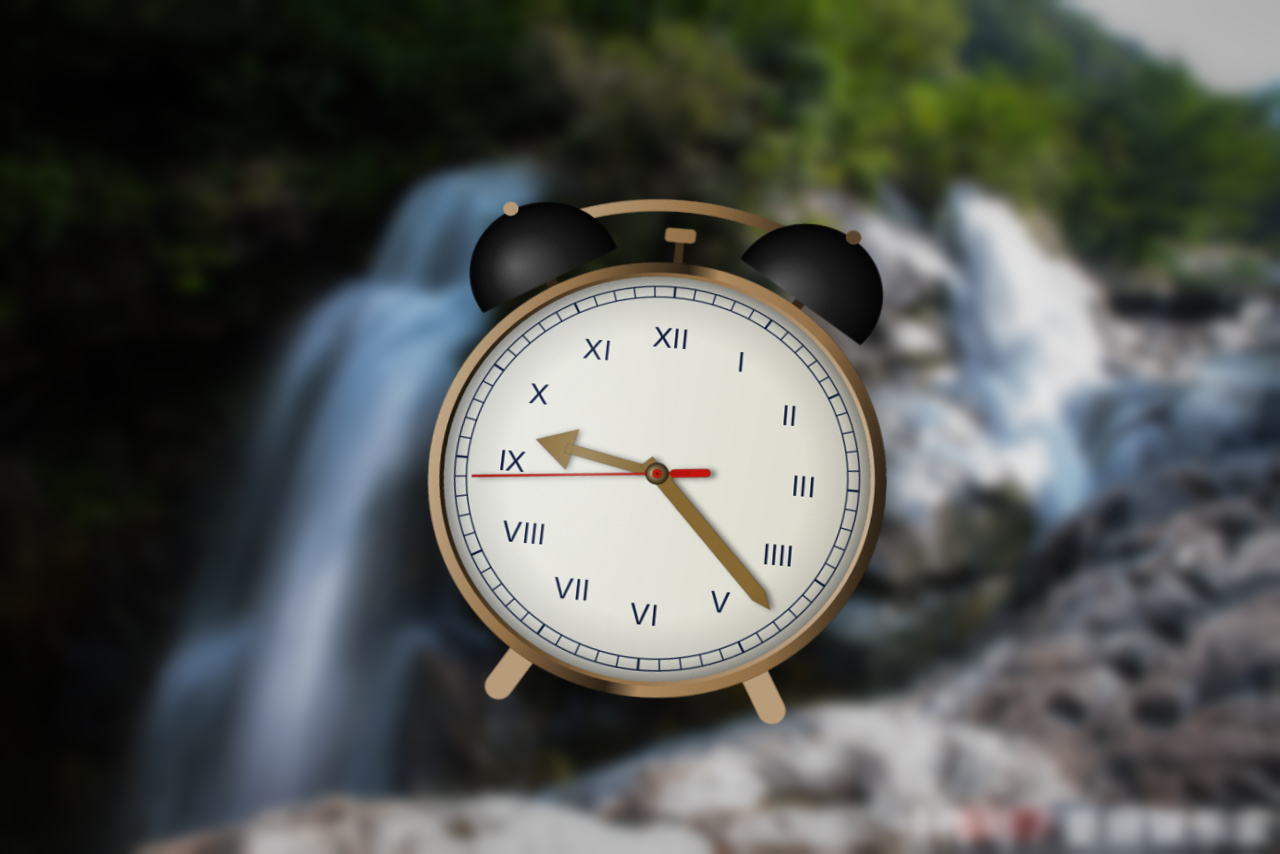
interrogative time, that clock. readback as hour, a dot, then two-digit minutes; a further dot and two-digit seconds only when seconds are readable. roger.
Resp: 9.22.44
